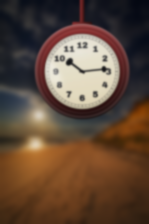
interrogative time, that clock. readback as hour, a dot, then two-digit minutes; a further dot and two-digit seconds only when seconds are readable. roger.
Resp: 10.14
